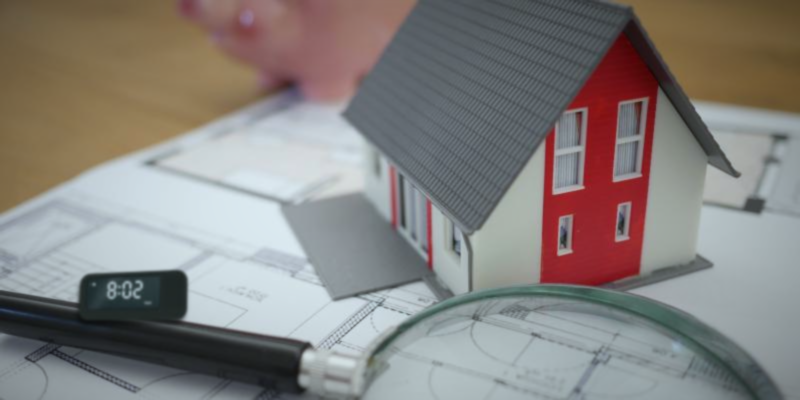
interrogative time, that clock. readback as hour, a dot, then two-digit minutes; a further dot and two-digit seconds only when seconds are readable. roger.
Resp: 8.02
